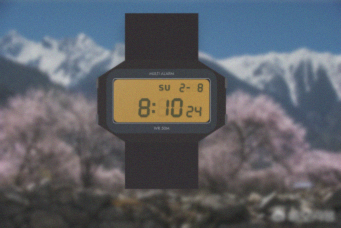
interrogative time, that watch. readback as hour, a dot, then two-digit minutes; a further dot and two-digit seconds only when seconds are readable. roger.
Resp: 8.10.24
